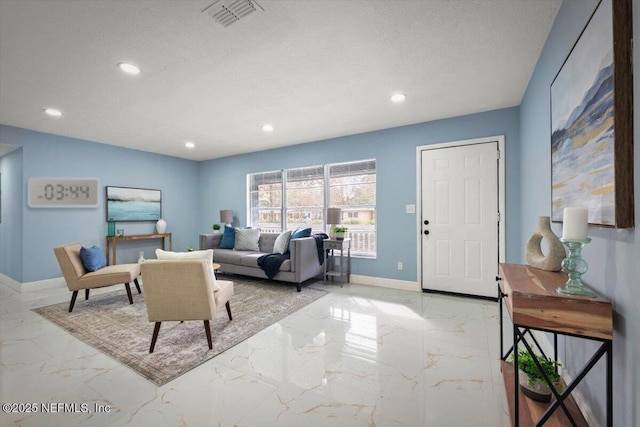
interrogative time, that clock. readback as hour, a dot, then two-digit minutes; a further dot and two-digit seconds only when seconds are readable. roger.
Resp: 3.44
